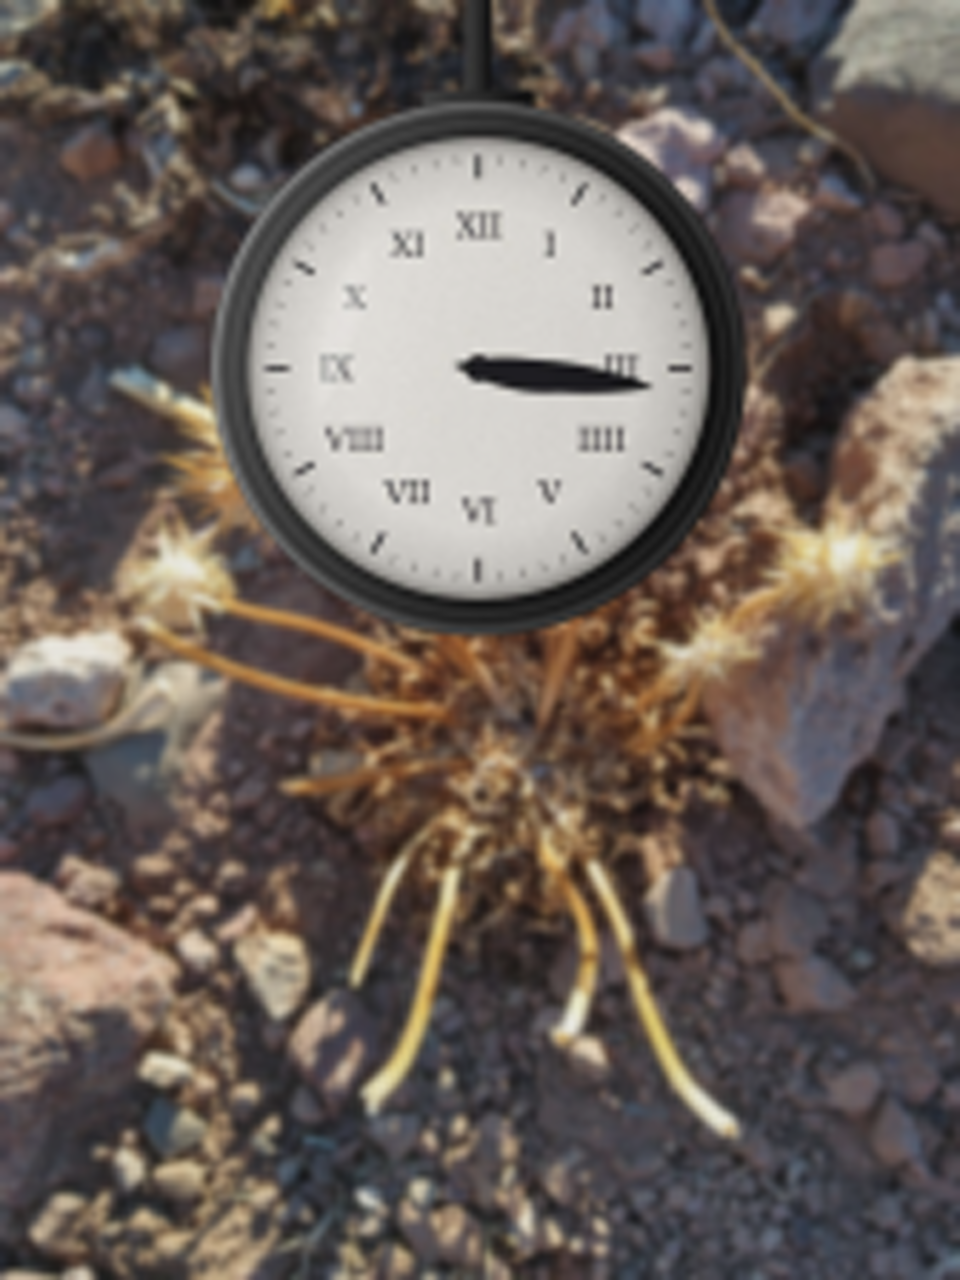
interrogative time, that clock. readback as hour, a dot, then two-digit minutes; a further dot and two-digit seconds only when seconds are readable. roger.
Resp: 3.16
